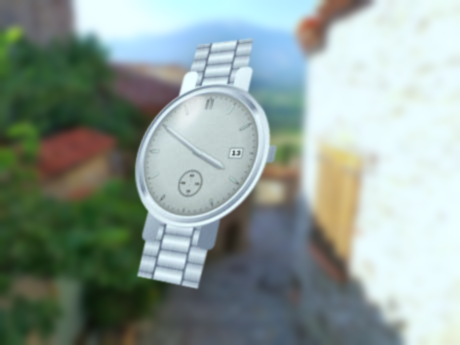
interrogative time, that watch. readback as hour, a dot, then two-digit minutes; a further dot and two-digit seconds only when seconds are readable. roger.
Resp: 3.50
